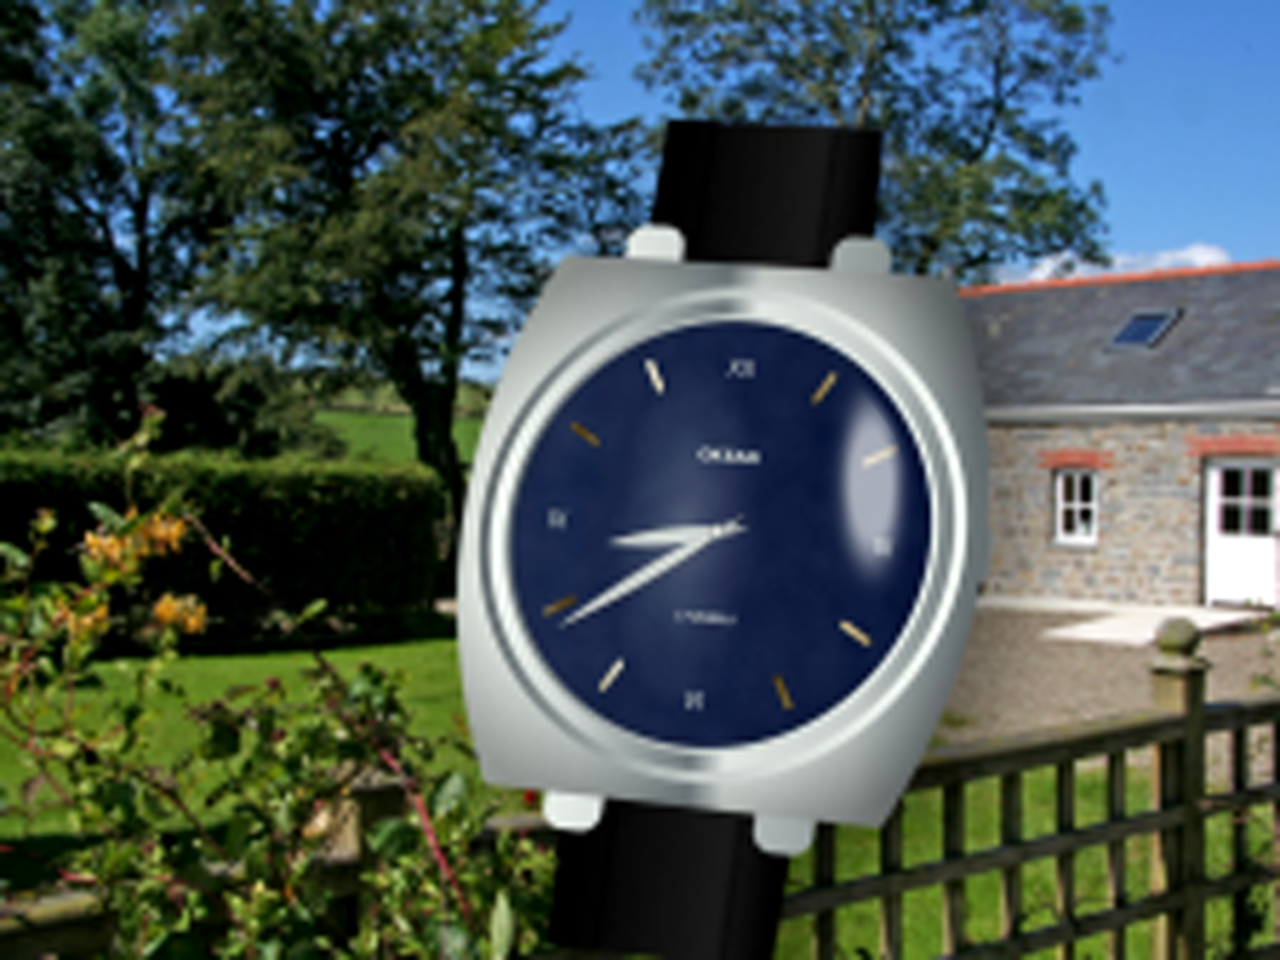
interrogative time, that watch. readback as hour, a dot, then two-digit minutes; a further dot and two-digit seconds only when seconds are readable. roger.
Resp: 8.39
